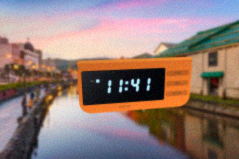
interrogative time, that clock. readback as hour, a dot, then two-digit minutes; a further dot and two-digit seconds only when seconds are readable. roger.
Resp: 11.41
